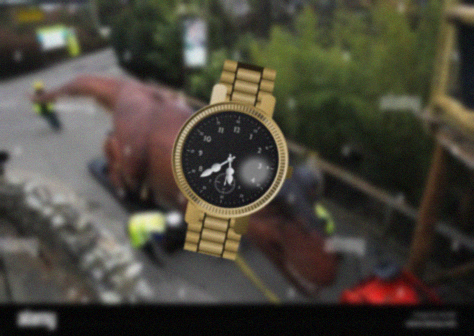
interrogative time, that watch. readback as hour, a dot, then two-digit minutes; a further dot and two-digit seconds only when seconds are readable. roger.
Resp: 5.38
